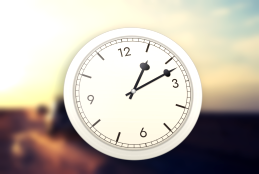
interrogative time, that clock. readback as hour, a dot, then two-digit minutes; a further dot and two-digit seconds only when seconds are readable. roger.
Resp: 1.12
